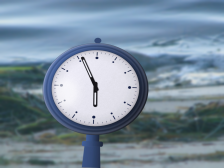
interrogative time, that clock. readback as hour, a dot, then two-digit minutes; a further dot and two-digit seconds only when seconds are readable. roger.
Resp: 5.56
